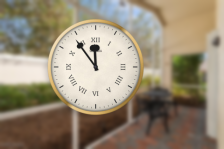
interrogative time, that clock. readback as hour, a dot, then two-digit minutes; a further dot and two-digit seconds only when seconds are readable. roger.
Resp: 11.54
